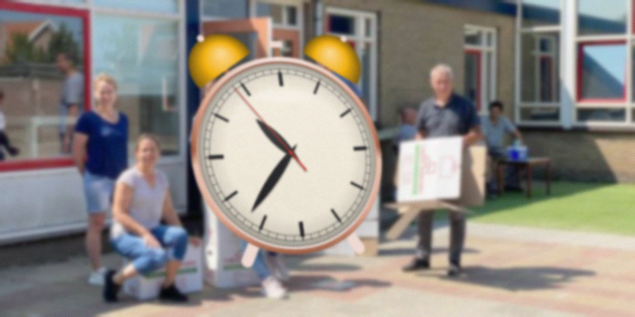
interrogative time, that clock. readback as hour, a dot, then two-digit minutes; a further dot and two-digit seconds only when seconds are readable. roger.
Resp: 10.36.54
